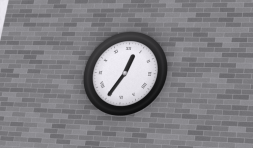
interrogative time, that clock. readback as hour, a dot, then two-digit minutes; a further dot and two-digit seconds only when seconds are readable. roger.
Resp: 12.35
